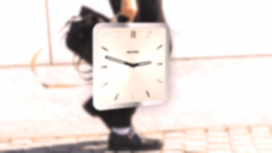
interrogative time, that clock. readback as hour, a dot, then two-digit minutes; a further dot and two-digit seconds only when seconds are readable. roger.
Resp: 2.48
